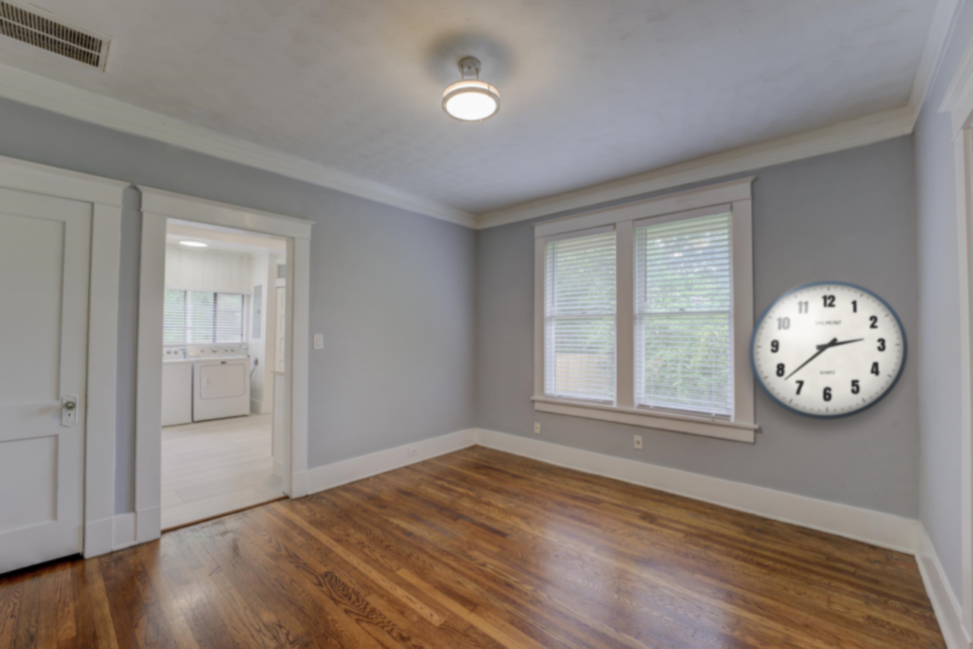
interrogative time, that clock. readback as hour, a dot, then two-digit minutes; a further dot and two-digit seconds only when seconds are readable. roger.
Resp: 2.38
